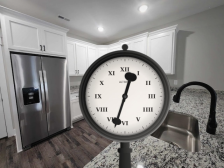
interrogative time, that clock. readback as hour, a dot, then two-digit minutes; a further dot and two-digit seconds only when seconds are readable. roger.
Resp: 12.33
